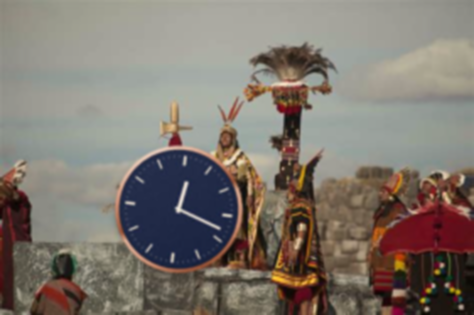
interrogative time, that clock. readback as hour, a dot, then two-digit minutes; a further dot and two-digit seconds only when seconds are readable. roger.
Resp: 12.18
